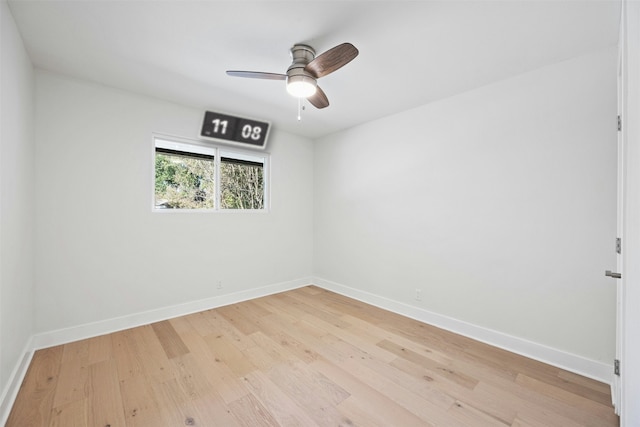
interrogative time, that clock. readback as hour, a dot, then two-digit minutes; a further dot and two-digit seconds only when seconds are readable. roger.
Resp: 11.08
